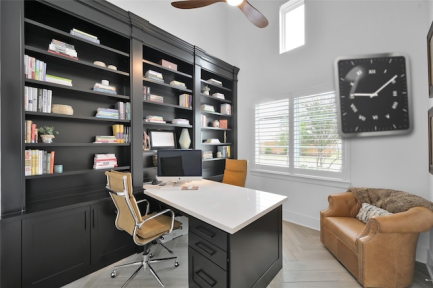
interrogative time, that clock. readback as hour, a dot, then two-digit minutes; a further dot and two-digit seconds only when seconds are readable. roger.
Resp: 9.09
